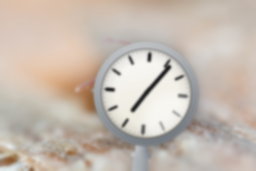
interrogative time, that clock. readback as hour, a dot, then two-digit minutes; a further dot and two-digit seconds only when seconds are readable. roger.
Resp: 7.06
